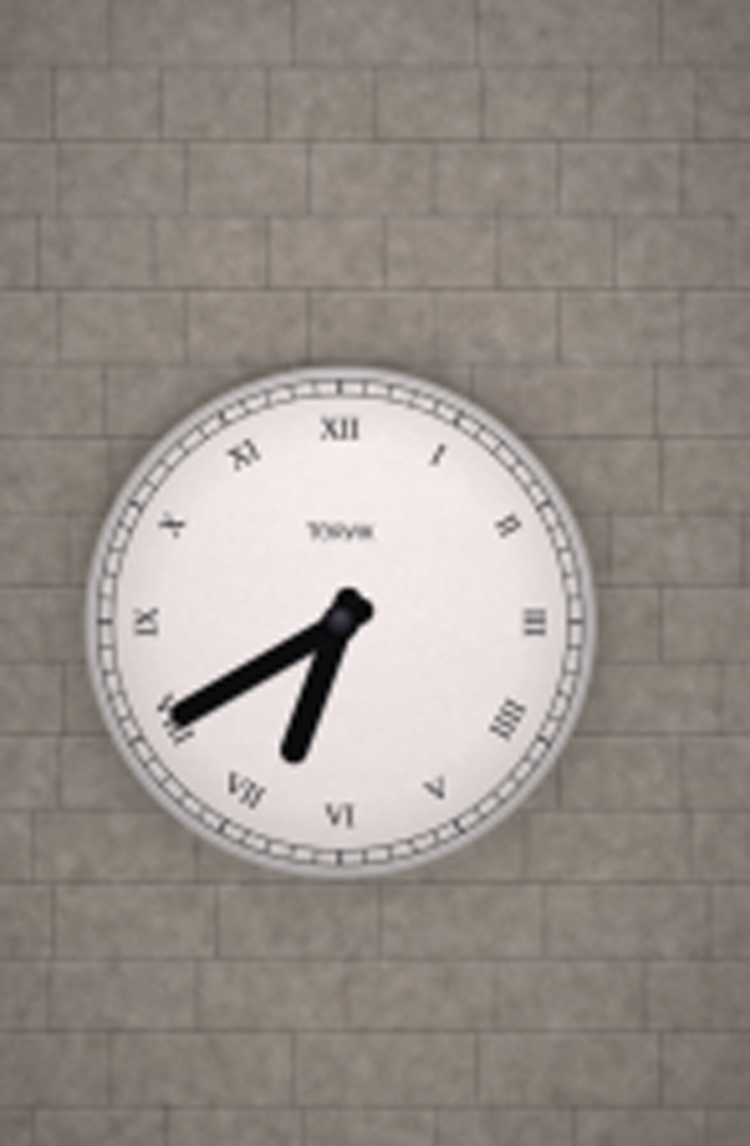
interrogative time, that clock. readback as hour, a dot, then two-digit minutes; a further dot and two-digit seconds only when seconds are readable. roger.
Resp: 6.40
